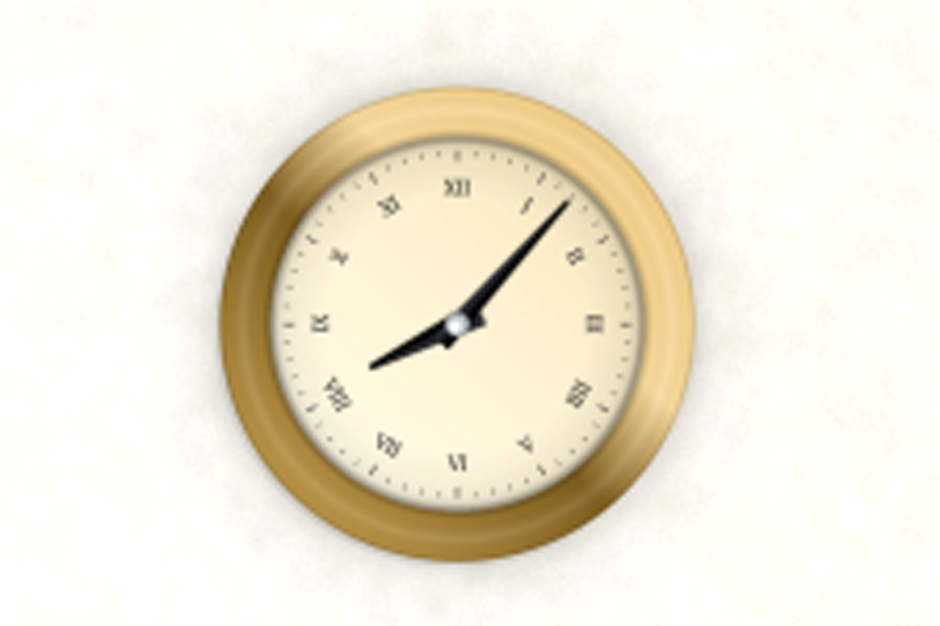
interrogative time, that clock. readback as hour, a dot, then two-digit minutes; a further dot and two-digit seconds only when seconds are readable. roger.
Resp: 8.07
